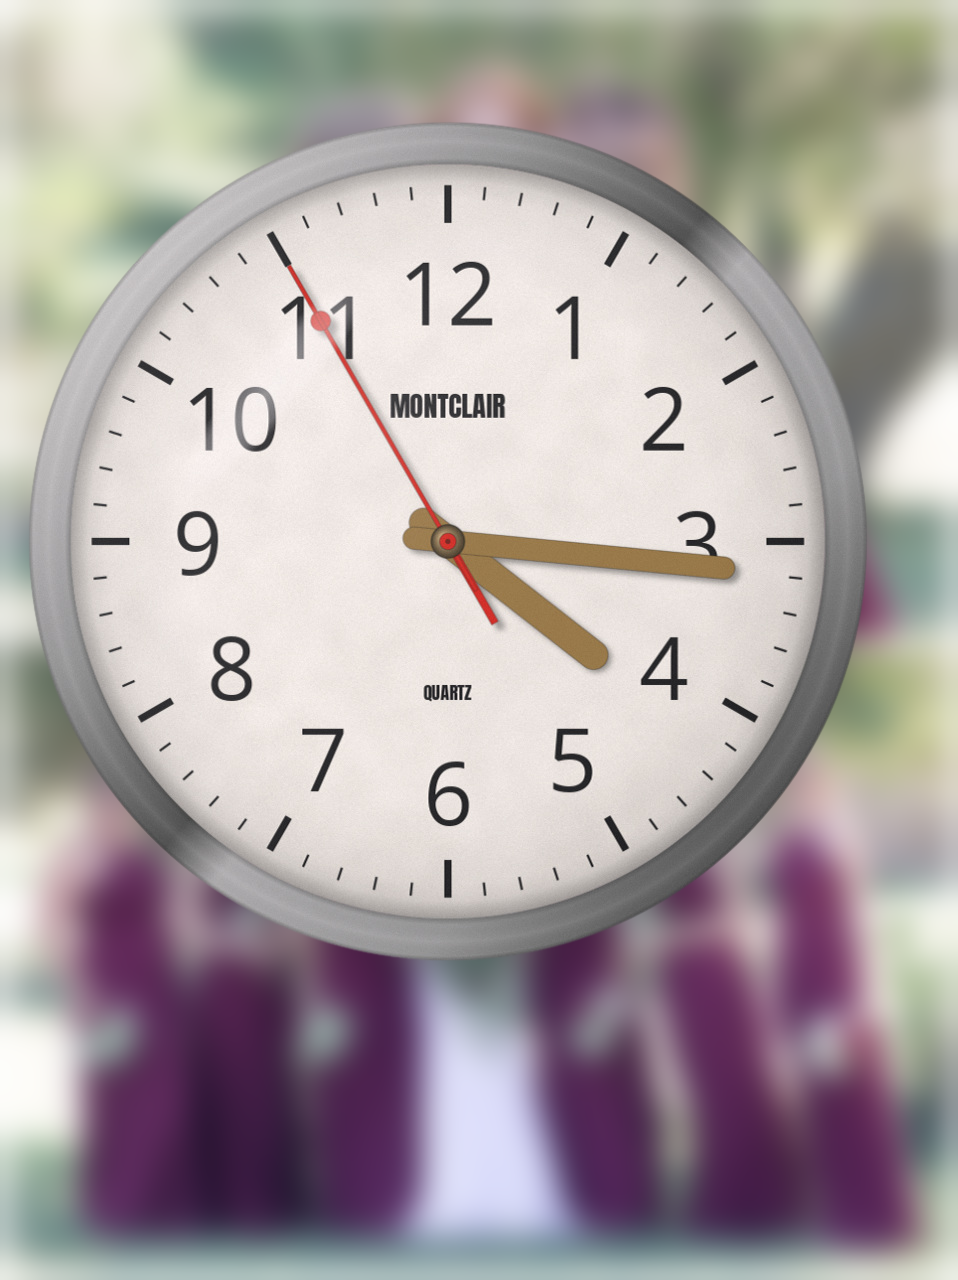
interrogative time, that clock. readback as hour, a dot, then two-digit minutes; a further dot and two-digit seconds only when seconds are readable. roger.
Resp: 4.15.55
